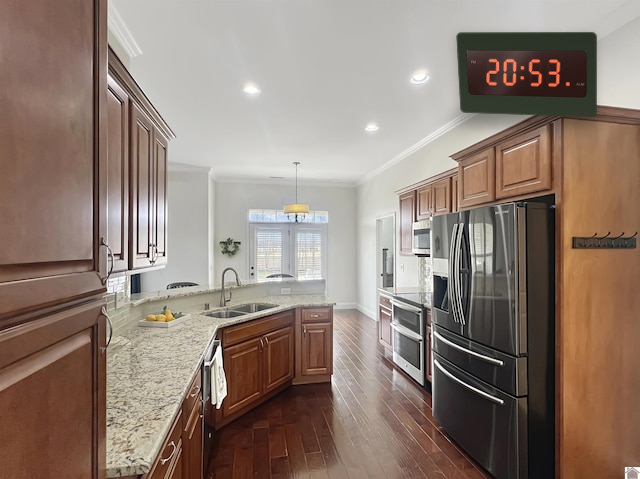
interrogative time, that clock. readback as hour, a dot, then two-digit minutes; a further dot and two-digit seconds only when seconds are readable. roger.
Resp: 20.53
